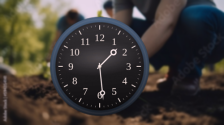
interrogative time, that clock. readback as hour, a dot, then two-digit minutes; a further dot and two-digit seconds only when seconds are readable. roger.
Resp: 1.29
